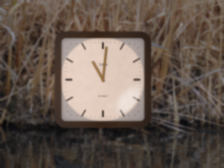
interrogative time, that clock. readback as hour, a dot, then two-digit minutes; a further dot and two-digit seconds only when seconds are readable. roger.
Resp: 11.01
